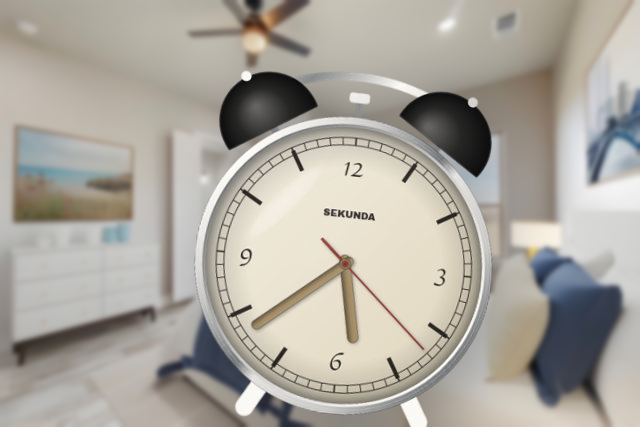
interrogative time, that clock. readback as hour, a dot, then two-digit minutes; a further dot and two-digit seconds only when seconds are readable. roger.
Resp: 5.38.22
